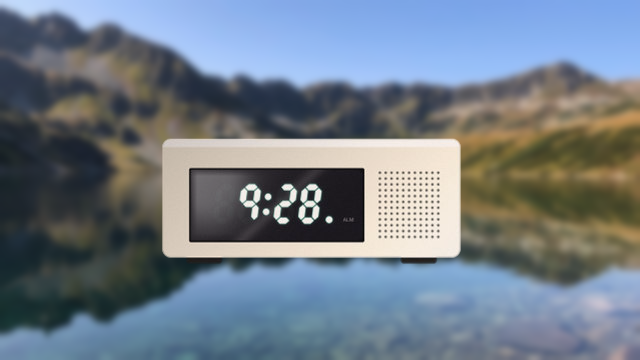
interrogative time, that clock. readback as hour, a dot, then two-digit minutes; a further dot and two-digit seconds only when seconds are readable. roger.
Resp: 9.28
